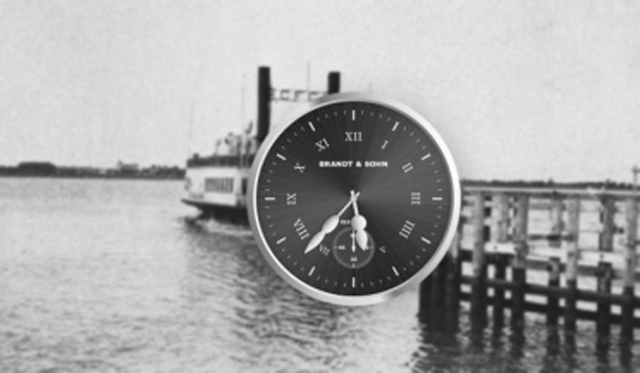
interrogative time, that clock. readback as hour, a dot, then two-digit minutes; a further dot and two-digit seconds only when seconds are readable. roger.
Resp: 5.37
